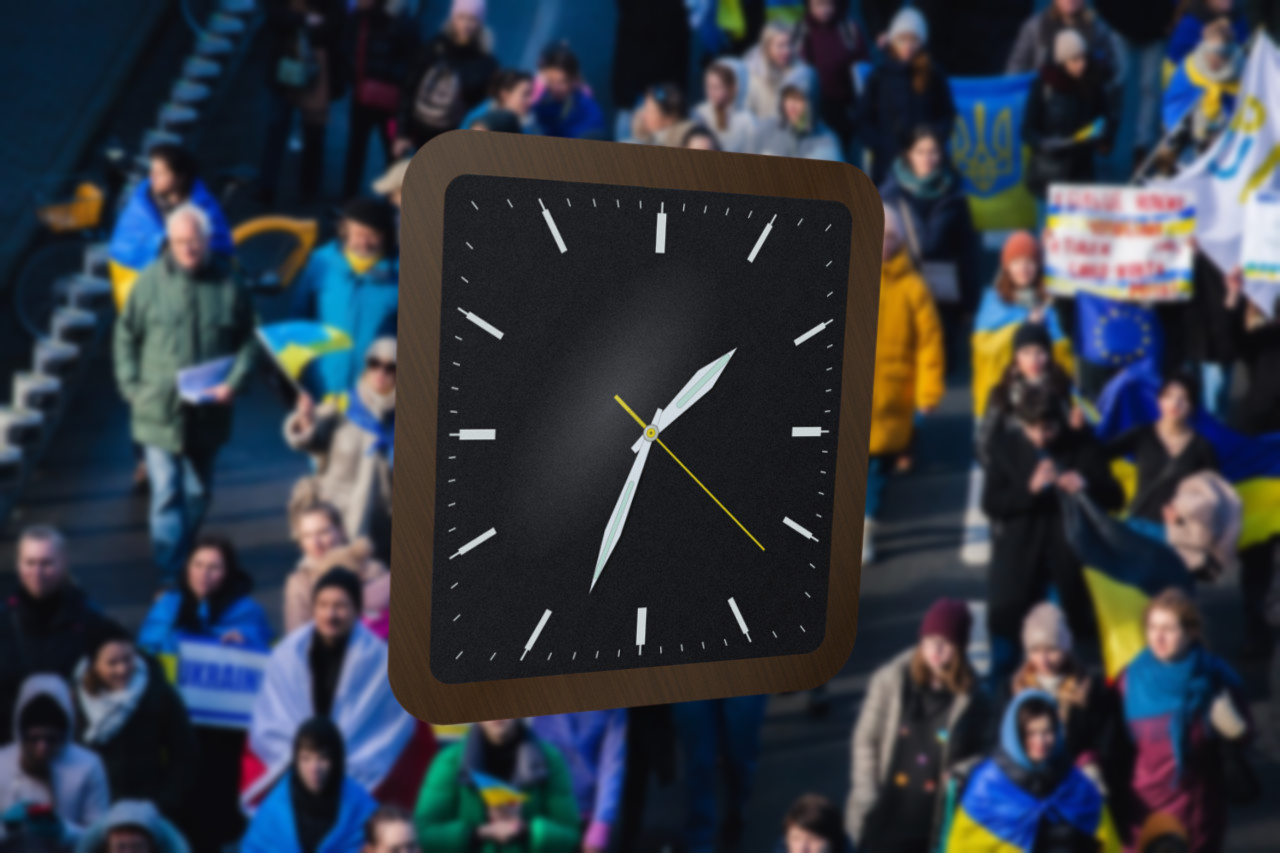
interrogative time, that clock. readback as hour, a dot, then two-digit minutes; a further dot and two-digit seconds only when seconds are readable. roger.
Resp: 1.33.22
